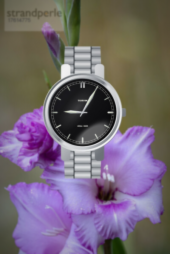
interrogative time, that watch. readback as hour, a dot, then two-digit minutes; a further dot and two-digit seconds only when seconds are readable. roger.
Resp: 9.05
